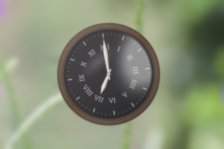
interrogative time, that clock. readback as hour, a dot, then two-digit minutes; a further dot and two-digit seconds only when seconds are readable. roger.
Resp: 7.00
